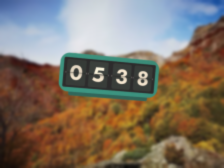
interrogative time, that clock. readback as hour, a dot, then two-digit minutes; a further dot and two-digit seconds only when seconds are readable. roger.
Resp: 5.38
